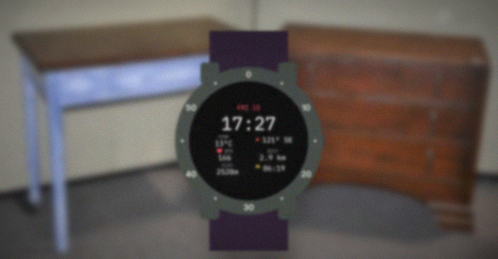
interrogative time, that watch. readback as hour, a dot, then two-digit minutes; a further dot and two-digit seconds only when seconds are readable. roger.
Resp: 17.27
